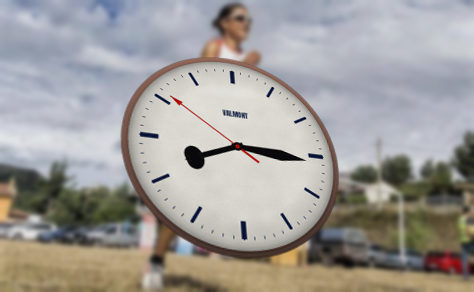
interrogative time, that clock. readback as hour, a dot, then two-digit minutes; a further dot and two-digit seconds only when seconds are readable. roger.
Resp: 8.15.51
